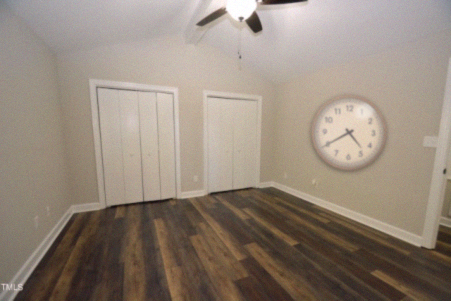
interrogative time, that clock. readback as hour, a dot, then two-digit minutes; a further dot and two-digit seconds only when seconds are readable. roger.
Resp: 4.40
